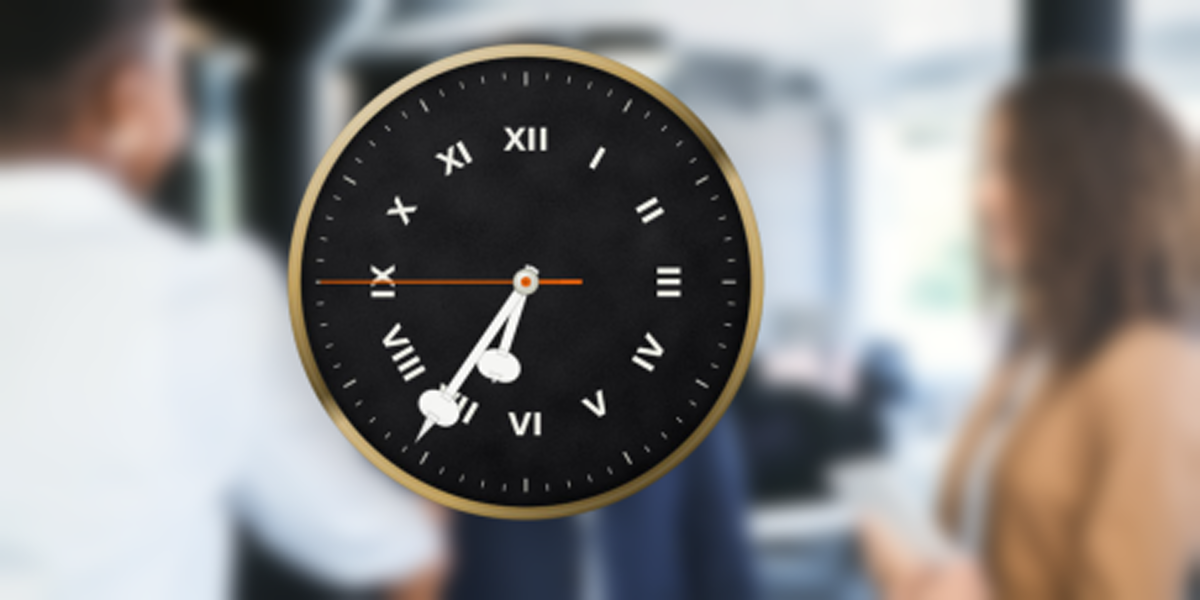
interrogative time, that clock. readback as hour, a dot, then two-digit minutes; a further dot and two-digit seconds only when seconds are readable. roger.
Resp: 6.35.45
